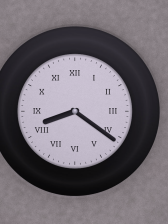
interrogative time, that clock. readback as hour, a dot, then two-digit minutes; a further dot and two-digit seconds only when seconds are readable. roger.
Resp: 8.21
